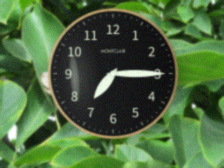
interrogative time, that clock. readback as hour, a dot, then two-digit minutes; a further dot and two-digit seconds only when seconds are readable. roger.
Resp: 7.15
